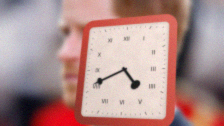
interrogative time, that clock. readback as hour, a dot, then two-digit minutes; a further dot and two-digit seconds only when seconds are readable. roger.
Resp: 4.41
